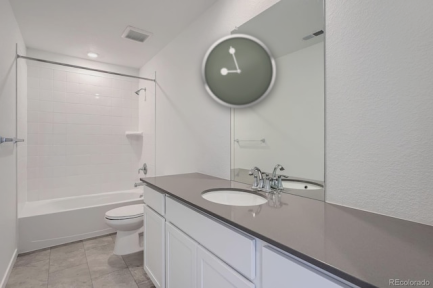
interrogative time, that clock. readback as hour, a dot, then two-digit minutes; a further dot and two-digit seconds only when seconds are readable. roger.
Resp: 8.57
